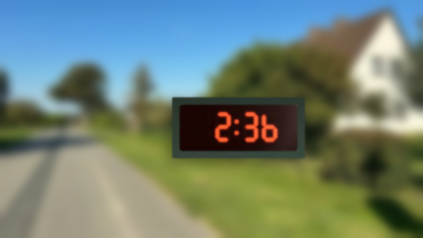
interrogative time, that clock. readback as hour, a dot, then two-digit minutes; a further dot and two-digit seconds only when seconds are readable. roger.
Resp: 2.36
